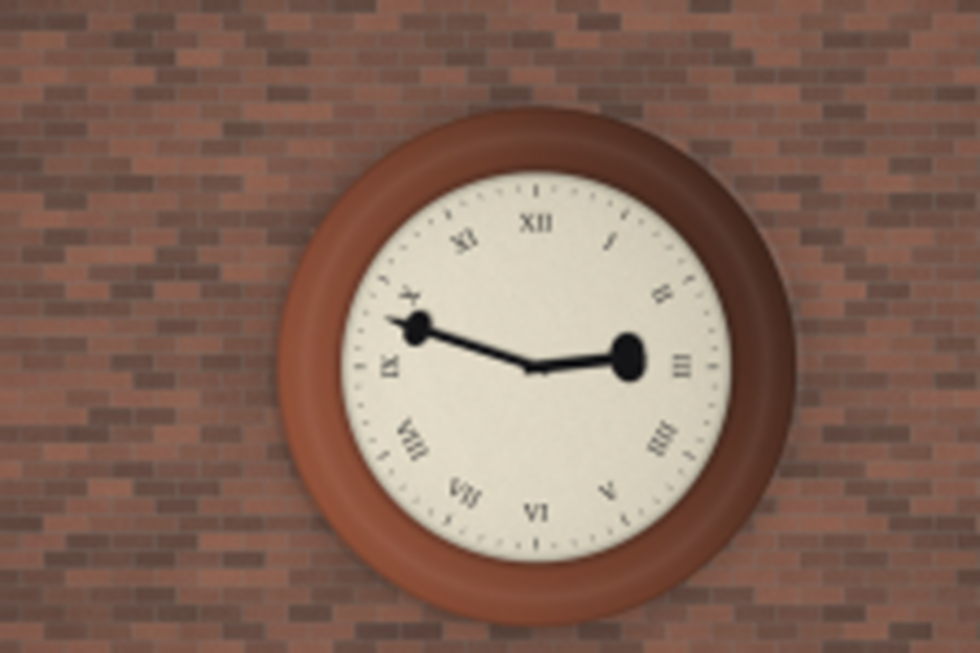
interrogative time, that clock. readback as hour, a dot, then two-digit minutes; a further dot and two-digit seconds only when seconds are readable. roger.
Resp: 2.48
